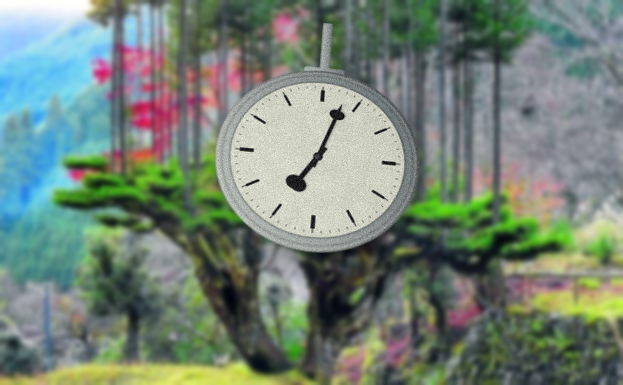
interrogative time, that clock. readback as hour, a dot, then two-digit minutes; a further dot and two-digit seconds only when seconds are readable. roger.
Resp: 7.03
